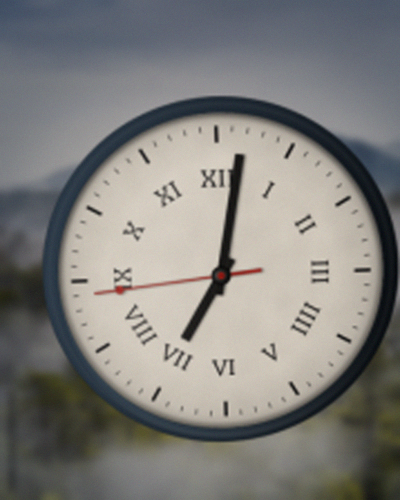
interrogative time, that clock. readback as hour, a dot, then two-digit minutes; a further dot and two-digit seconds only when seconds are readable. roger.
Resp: 7.01.44
